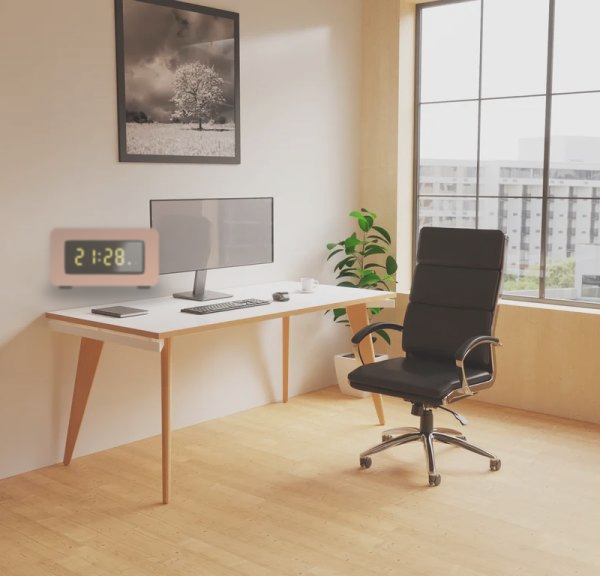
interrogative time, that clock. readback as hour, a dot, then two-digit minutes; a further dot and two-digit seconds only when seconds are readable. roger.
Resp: 21.28
